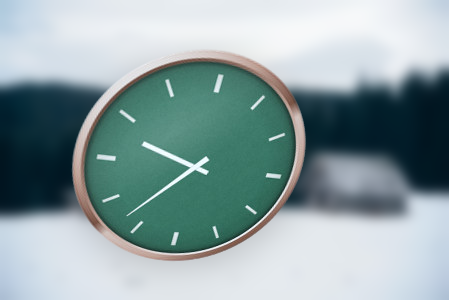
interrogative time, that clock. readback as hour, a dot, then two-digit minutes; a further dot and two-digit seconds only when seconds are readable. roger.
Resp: 9.37
